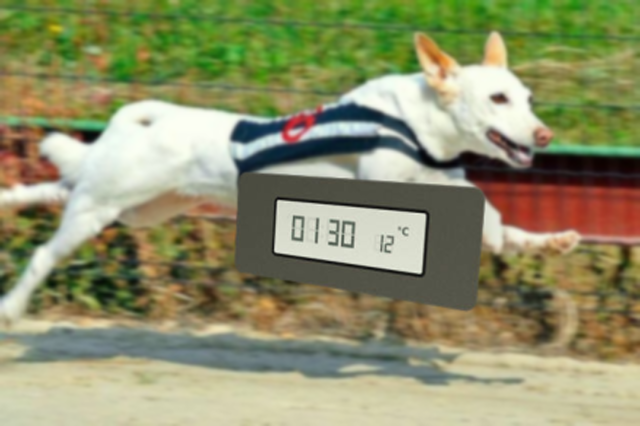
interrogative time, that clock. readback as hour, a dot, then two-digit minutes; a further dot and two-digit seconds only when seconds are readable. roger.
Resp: 1.30
